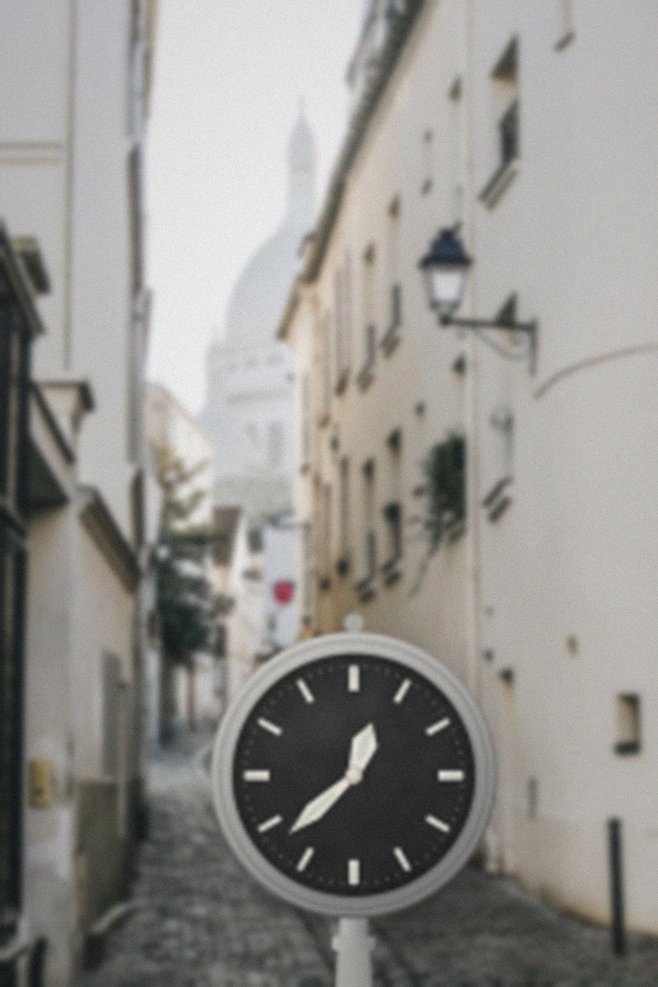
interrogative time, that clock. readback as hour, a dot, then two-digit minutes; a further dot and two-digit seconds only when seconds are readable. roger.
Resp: 12.38
